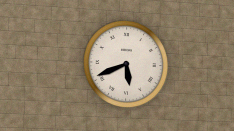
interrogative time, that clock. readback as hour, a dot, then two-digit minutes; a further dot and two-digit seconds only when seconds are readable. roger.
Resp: 5.41
